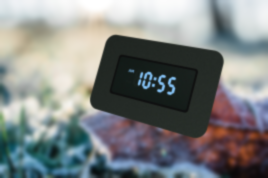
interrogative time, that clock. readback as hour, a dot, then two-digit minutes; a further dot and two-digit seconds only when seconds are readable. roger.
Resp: 10.55
